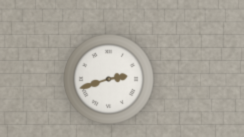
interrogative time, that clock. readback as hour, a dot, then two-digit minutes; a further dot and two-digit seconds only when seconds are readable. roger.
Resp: 2.42
